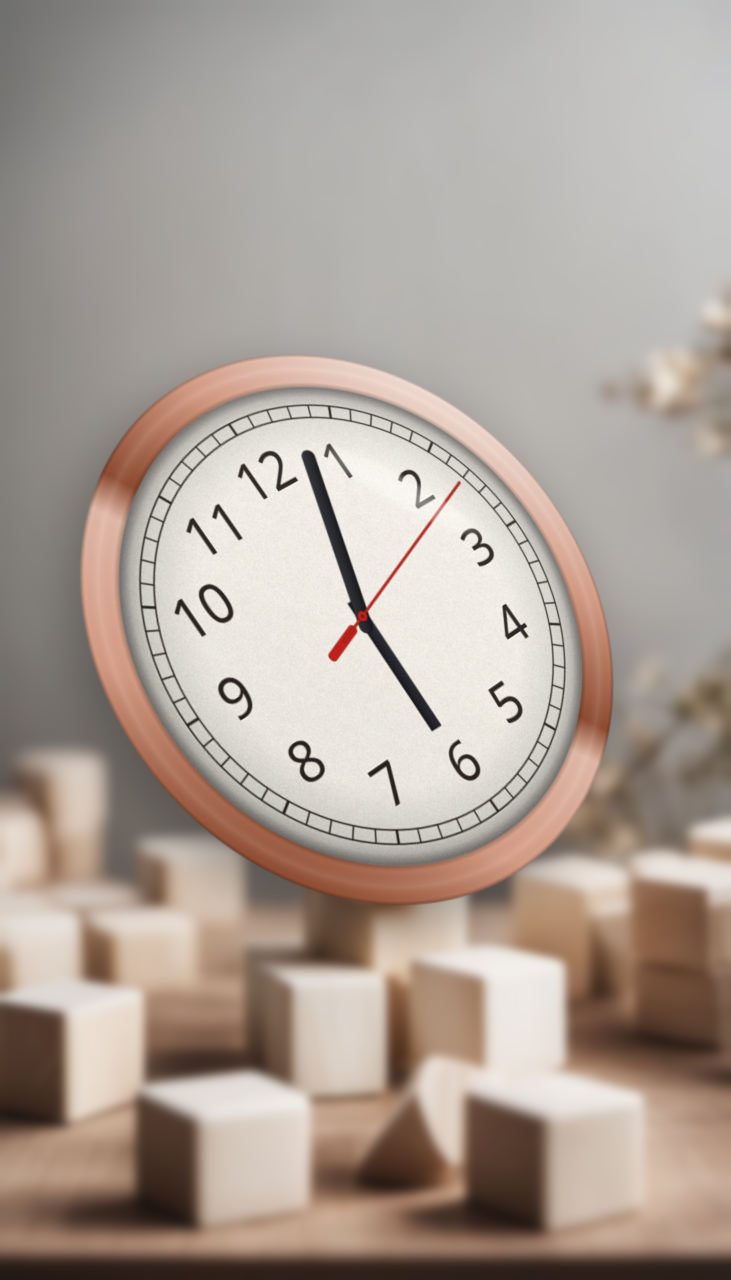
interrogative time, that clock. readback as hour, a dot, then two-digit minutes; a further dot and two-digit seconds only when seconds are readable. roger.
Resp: 6.03.12
